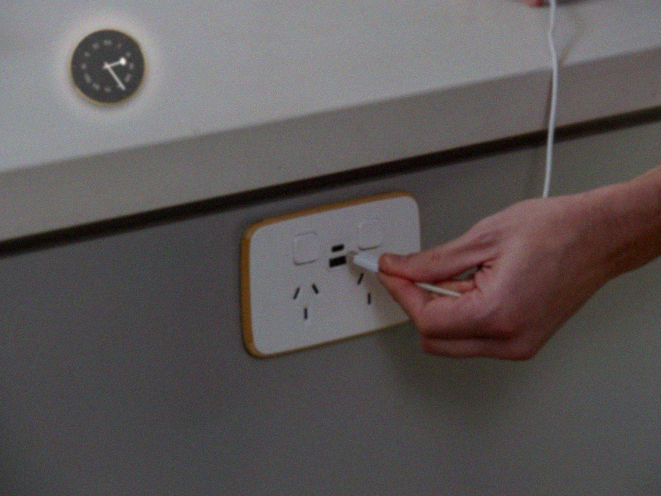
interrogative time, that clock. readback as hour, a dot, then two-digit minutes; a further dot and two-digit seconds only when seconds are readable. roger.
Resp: 2.24
